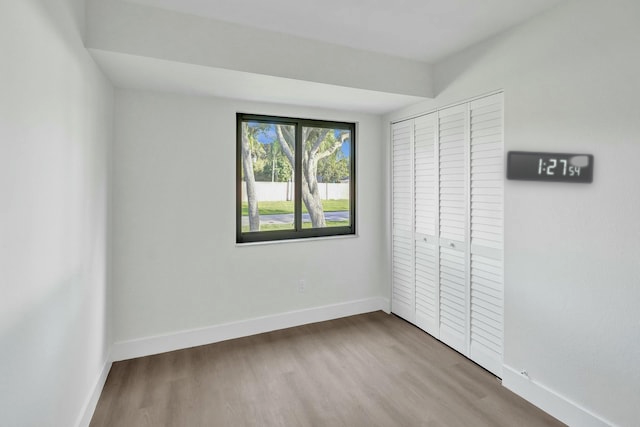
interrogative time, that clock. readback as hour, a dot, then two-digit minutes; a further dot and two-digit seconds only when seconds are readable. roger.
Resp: 1.27
